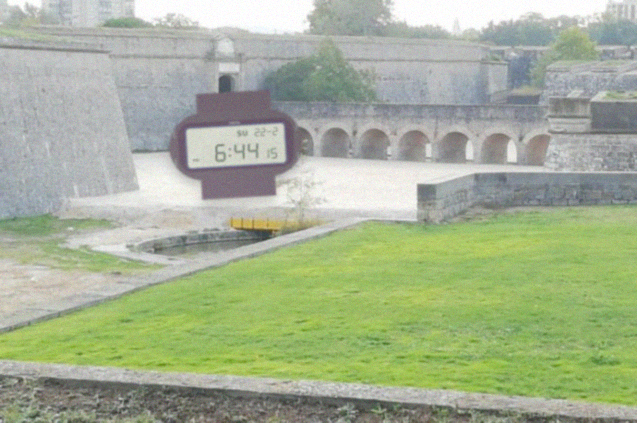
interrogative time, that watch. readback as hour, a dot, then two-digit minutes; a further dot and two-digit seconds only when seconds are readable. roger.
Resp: 6.44.15
